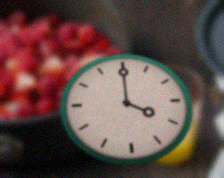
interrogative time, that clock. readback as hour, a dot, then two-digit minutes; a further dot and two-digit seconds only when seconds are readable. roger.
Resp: 4.00
